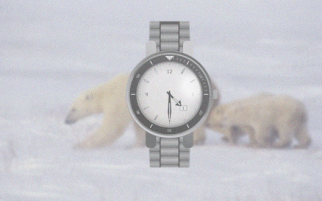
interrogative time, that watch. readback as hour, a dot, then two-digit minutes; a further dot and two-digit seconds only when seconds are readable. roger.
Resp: 4.30
